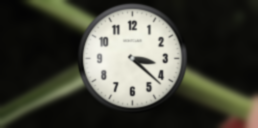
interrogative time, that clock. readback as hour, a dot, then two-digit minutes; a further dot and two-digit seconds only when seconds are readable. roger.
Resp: 3.22
